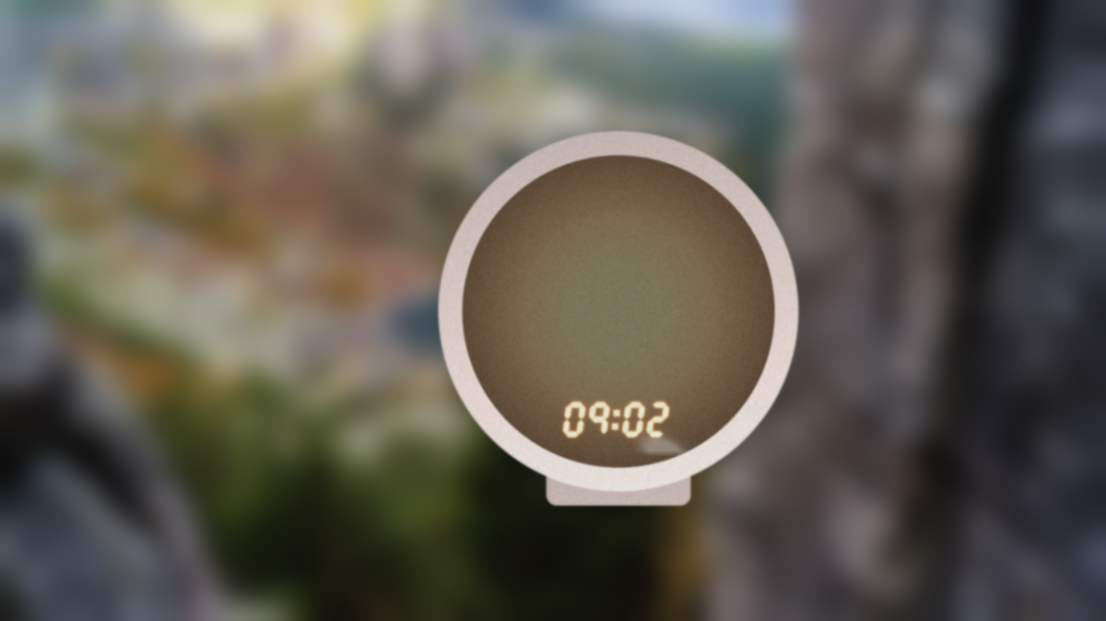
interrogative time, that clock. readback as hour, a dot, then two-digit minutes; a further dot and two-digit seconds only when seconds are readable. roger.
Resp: 9.02
